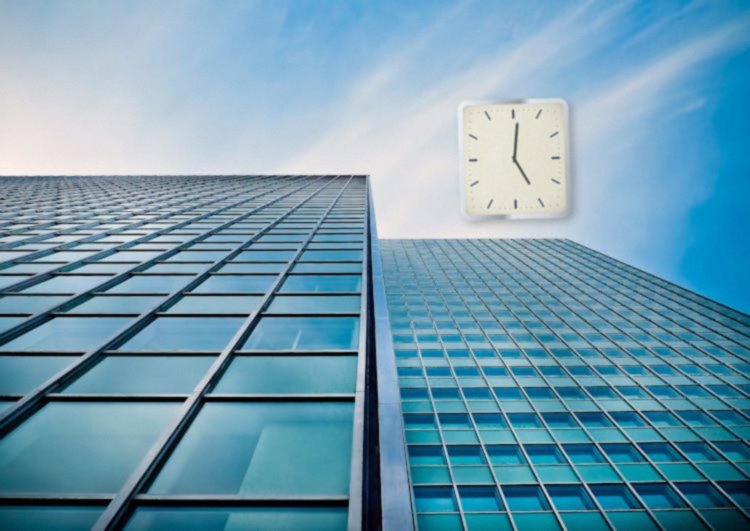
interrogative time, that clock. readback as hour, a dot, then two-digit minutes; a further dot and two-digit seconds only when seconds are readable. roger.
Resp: 5.01
